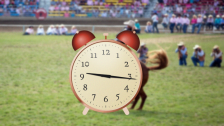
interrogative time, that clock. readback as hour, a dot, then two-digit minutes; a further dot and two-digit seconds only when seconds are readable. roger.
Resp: 9.16
